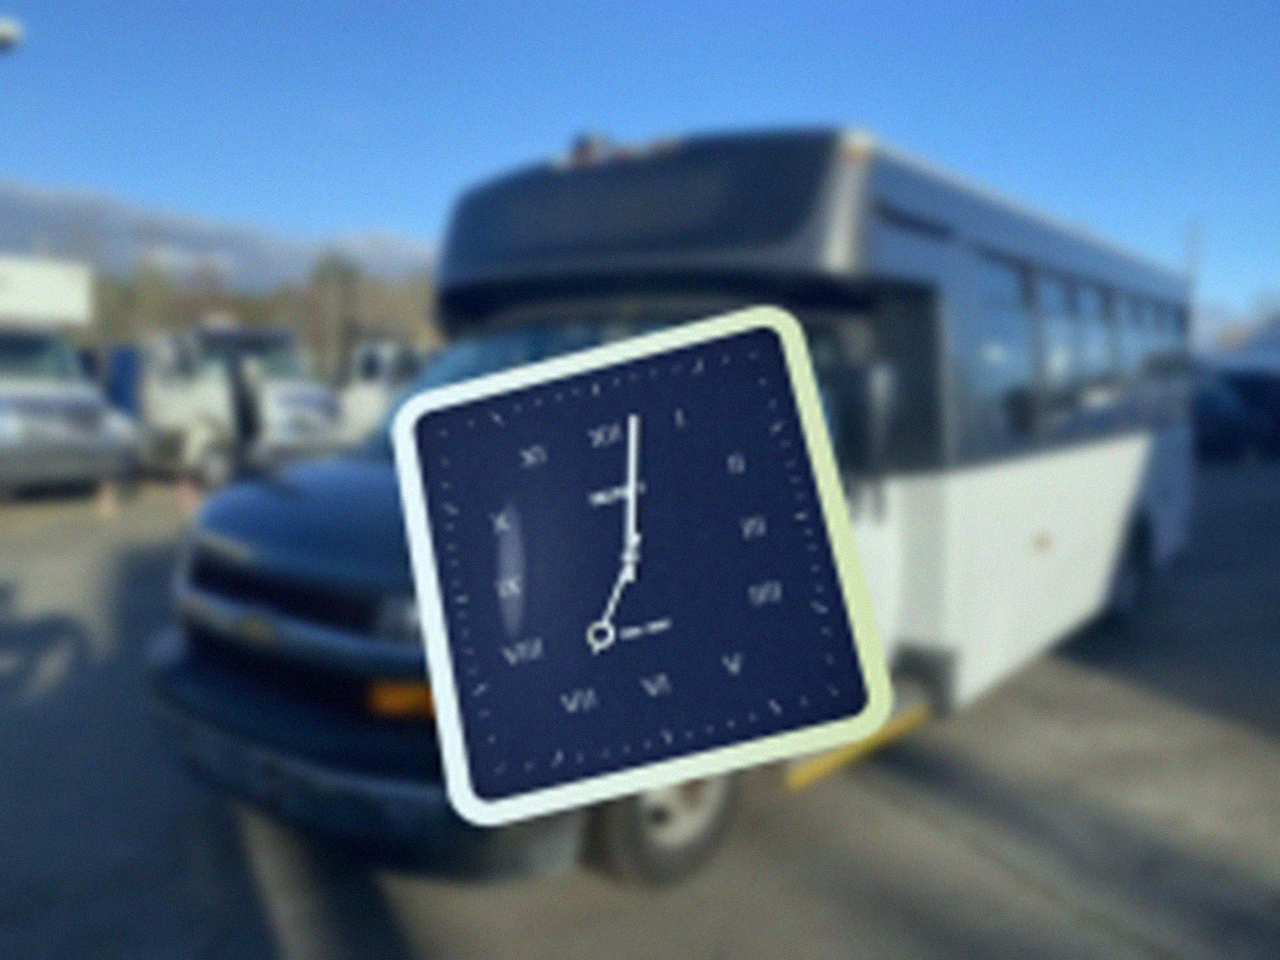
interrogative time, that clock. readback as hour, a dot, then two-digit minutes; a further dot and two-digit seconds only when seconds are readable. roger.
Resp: 7.02
